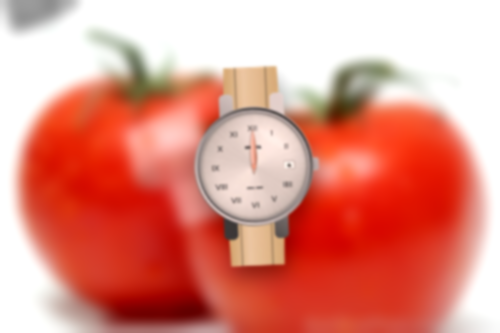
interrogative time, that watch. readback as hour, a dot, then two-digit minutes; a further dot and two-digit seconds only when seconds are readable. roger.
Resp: 12.00
